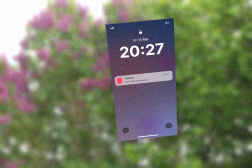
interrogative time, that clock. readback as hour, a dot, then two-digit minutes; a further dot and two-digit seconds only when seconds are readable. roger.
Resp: 20.27
